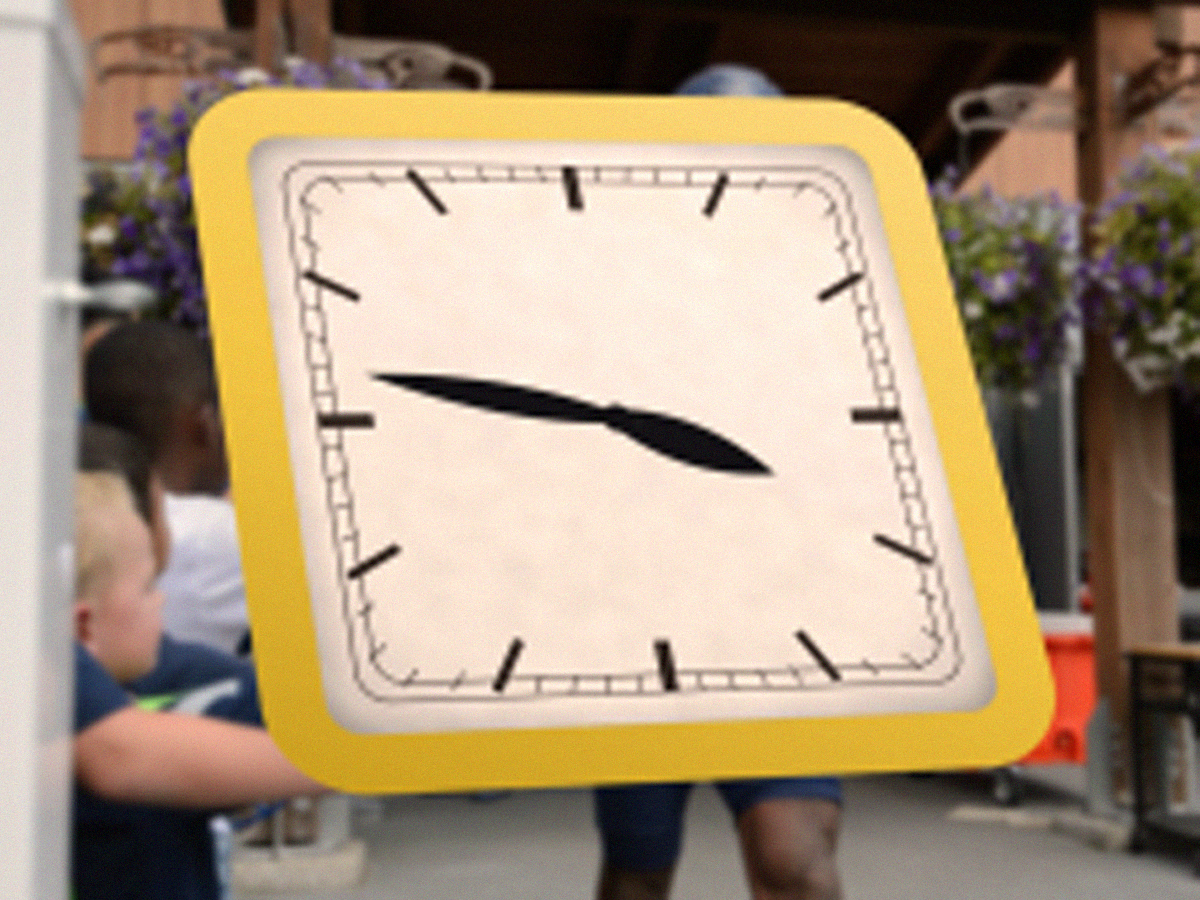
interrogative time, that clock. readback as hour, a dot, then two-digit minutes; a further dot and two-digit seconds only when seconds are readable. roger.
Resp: 3.47
